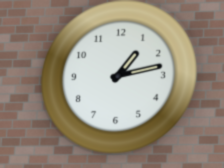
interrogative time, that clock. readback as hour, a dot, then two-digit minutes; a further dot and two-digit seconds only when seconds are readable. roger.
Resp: 1.13
